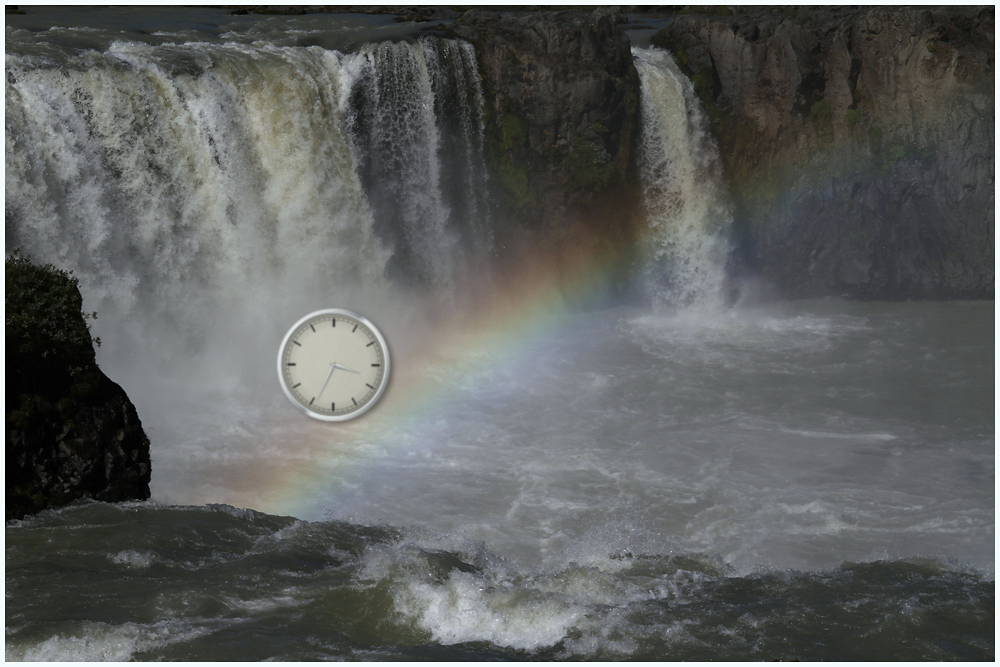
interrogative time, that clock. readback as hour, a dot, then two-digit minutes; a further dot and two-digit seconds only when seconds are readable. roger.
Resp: 3.34
